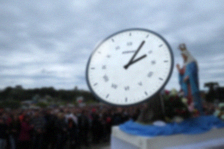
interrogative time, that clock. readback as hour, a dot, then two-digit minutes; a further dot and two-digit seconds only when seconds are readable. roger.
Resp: 2.05
